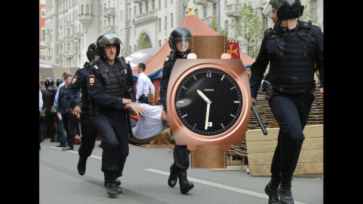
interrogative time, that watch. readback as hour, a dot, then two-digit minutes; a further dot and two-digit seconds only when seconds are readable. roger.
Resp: 10.31
